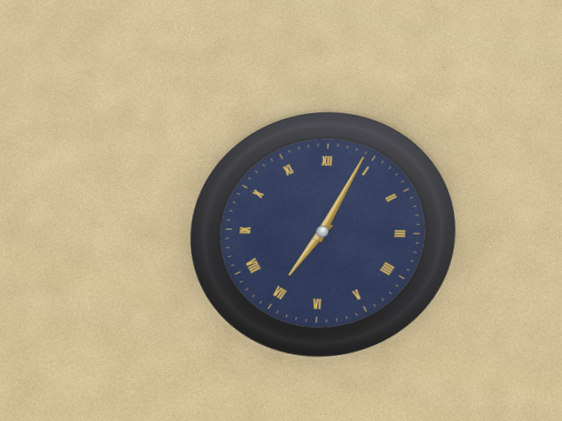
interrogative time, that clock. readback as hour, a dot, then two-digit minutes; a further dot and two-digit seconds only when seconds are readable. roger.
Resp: 7.04
